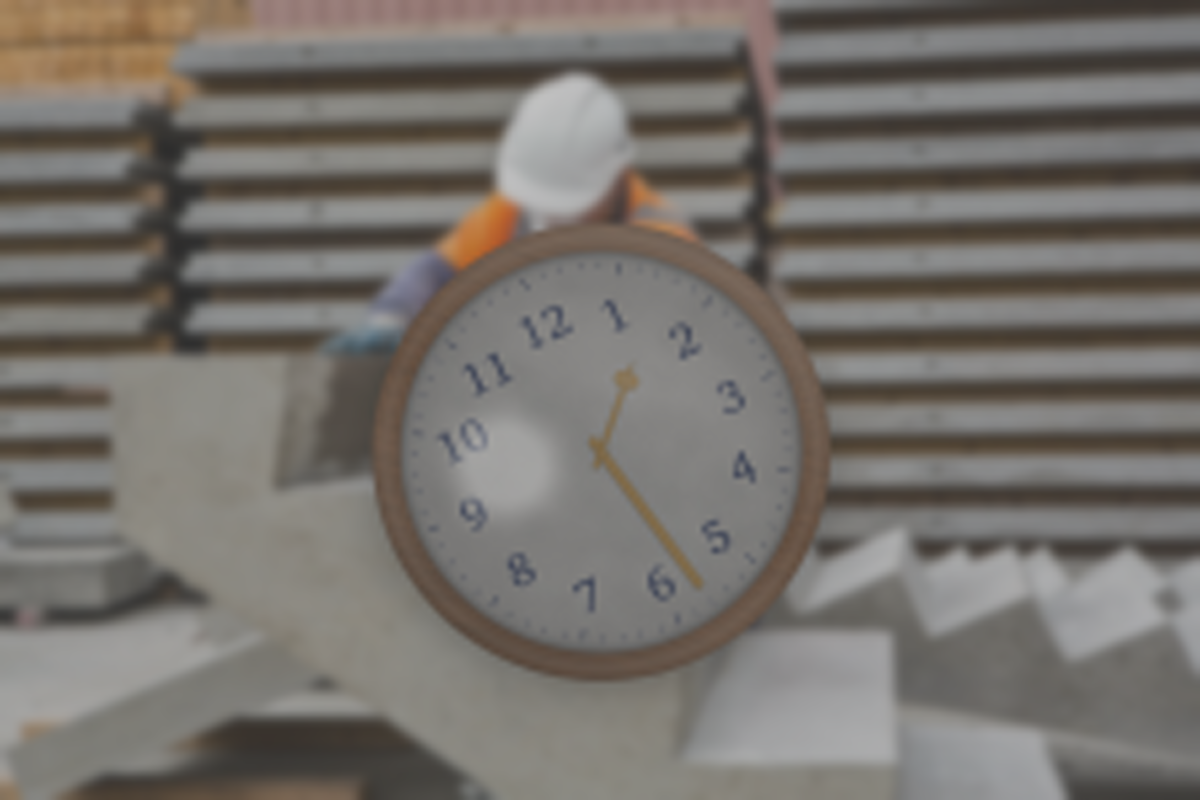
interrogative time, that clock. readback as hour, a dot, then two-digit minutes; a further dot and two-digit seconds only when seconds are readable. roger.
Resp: 1.28
